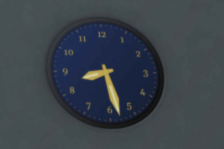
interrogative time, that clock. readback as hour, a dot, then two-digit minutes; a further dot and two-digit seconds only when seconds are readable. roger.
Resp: 8.28
